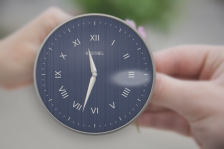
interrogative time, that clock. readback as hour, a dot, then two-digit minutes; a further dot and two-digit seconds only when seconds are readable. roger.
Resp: 11.33
